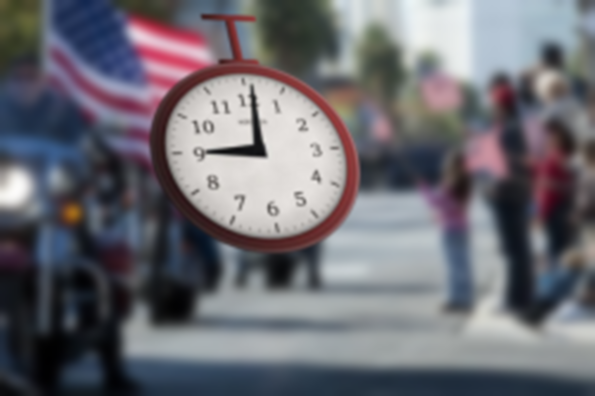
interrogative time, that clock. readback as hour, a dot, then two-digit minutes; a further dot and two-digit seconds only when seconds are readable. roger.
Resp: 9.01
